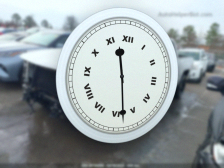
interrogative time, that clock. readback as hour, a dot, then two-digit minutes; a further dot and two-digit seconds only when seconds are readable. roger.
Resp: 11.28
